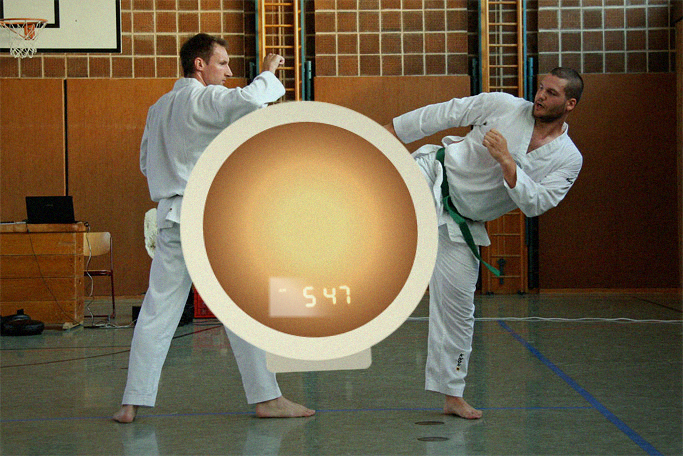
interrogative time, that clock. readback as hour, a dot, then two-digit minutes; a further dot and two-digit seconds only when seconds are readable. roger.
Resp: 5.47
